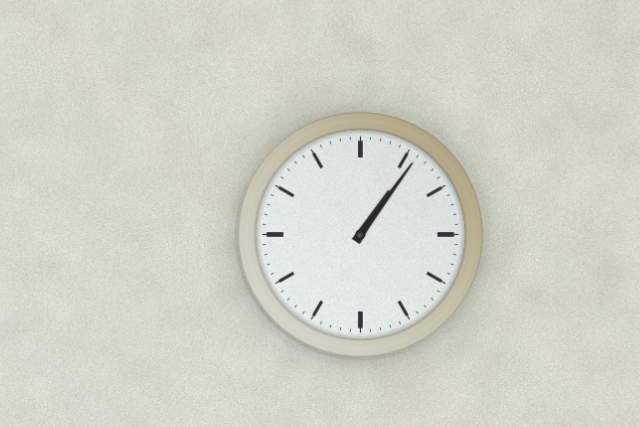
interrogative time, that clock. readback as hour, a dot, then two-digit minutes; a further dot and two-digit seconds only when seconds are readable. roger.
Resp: 1.06
